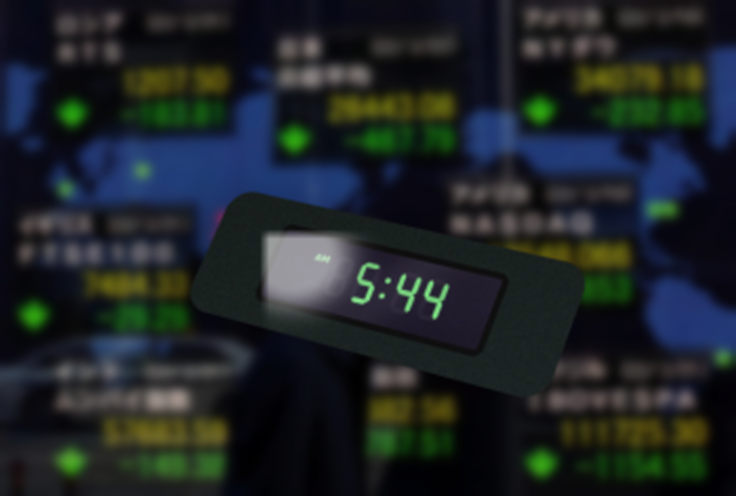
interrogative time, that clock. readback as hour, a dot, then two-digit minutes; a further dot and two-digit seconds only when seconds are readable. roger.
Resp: 5.44
